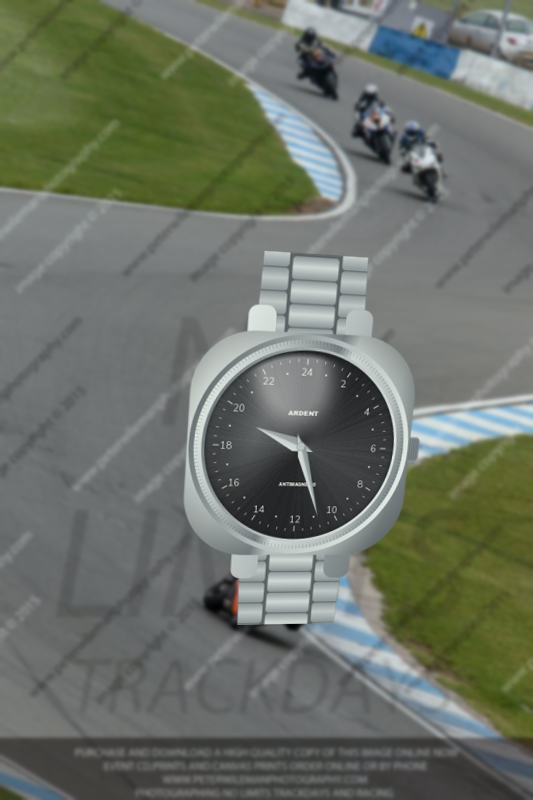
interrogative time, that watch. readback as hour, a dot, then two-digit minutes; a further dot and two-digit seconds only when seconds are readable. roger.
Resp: 19.27
